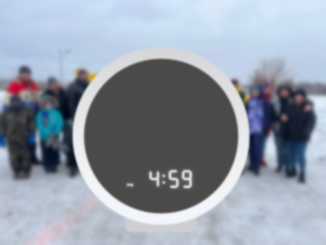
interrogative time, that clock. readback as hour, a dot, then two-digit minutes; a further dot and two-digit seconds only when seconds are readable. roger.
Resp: 4.59
